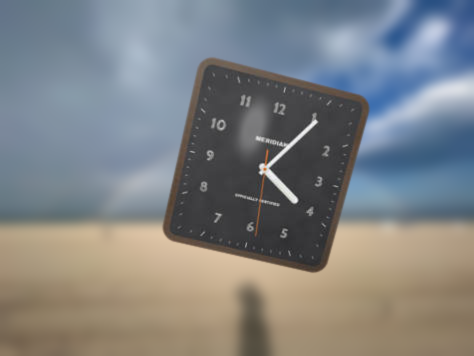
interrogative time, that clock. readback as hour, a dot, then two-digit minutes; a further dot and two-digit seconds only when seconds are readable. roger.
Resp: 4.05.29
